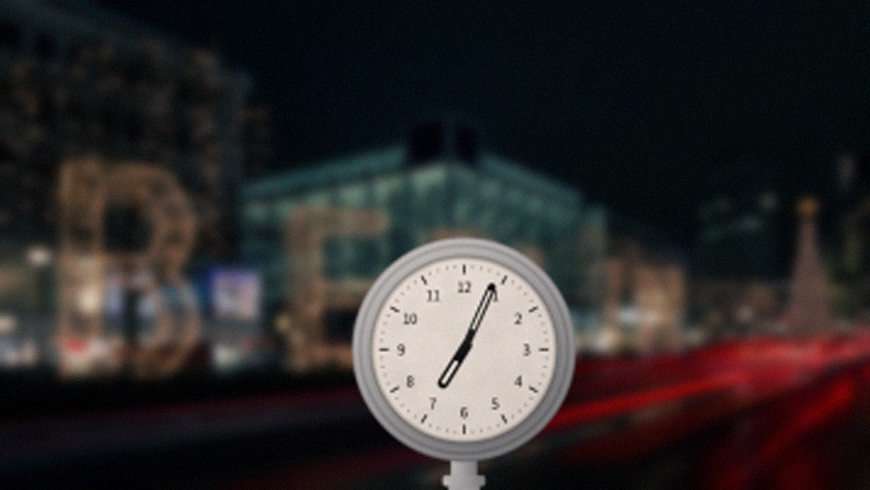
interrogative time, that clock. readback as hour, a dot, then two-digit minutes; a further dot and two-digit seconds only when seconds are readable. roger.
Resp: 7.04
